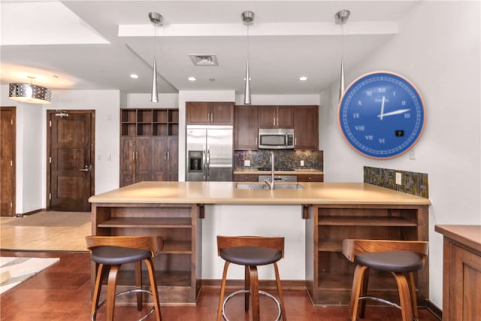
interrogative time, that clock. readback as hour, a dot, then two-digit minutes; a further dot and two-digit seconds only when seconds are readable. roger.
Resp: 12.13
